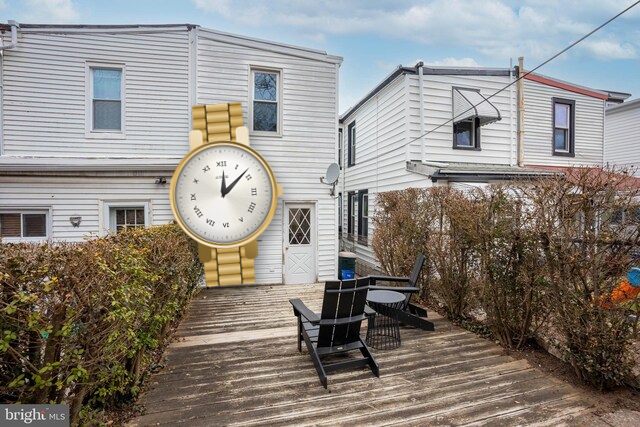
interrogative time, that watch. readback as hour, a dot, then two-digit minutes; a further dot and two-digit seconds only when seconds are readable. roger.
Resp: 12.08
